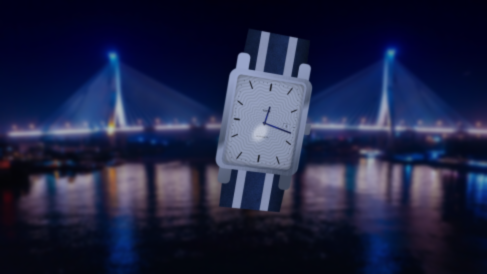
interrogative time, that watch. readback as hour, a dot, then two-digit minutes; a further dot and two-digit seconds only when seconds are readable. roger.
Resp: 12.17
